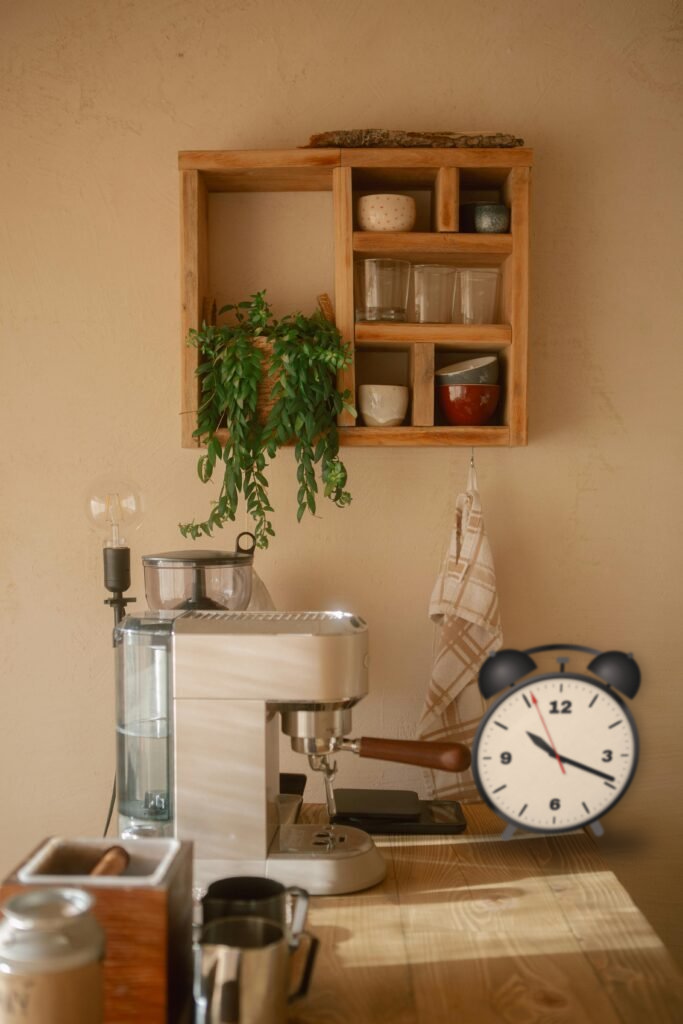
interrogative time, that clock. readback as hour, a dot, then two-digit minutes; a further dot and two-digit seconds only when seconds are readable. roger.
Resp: 10.18.56
